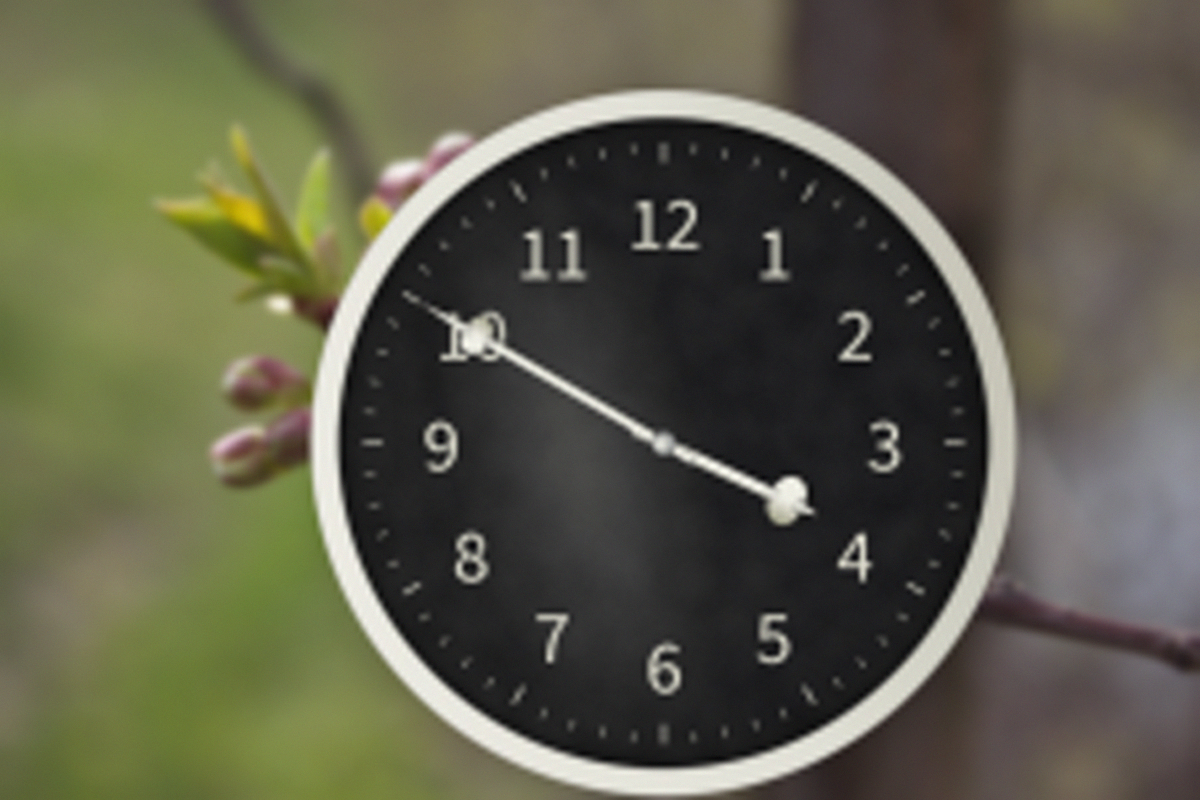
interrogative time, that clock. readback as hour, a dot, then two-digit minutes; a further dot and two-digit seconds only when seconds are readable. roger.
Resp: 3.50
